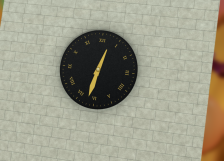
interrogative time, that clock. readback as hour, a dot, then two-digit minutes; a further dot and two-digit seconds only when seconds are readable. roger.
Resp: 12.32
